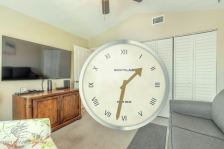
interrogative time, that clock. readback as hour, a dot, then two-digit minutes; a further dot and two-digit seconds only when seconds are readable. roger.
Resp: 1.32
